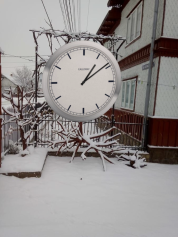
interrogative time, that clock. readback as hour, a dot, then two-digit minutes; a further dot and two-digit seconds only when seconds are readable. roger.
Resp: 1.09
